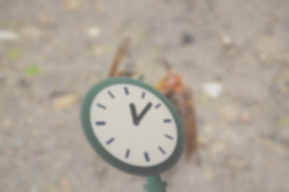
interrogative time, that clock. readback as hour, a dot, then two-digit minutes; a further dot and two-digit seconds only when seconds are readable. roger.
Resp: 12.08
